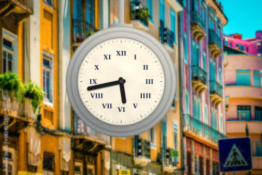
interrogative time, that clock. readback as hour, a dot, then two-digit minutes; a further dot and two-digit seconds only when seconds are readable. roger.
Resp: 5.43
